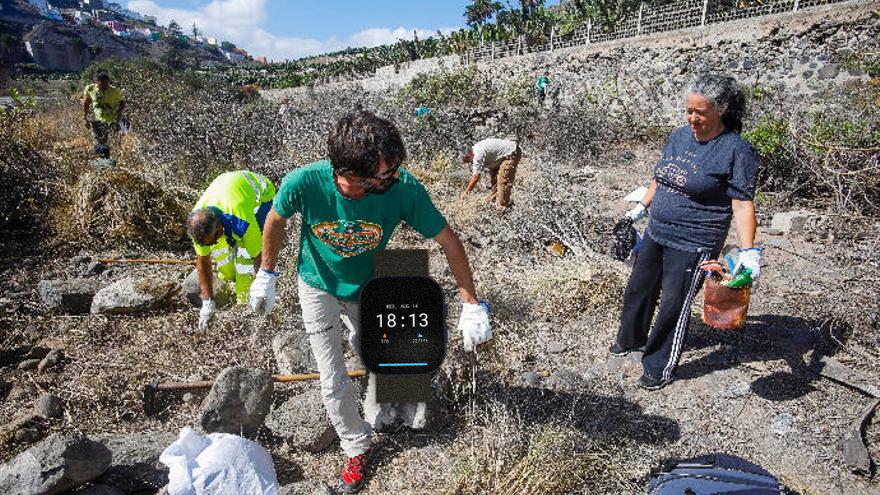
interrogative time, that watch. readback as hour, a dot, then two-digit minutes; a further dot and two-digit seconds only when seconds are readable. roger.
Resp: 18.13
